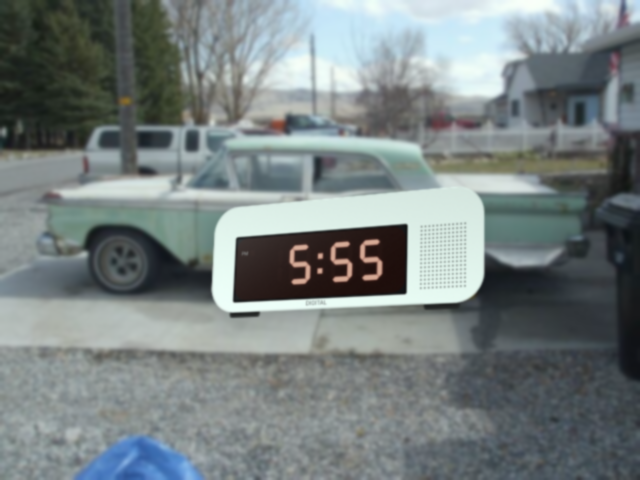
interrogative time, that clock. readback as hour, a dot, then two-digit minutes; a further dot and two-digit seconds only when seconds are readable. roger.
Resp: 5.55
